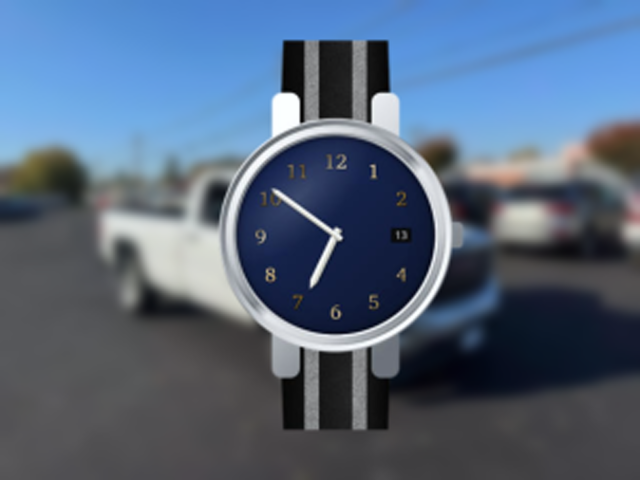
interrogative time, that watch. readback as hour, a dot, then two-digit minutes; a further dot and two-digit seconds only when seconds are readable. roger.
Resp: 6.51
